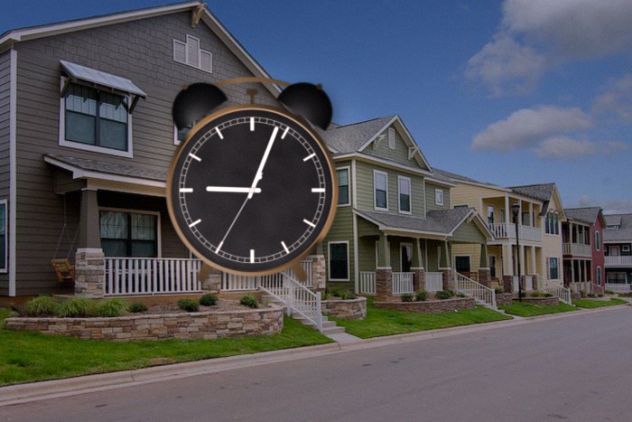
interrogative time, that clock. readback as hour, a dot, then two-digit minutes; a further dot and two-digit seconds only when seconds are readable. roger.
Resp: 9.03.35
